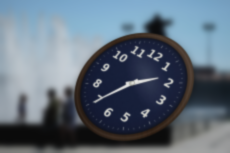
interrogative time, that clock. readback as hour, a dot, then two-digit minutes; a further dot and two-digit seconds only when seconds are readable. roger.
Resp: 1.35
